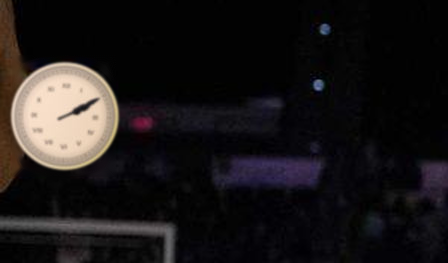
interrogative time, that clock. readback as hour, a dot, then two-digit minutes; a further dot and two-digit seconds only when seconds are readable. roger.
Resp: 2.10
